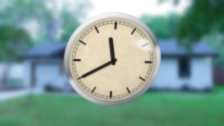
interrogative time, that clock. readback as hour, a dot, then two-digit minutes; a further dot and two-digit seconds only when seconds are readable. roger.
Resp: 11.40
